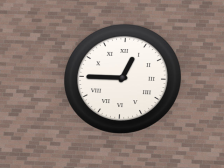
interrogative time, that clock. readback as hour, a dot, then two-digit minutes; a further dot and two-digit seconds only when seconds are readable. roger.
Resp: 12.45
